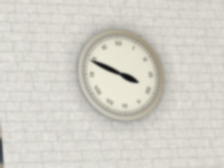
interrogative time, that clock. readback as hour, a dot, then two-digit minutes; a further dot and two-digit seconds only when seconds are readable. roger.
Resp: 3.49
